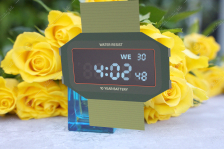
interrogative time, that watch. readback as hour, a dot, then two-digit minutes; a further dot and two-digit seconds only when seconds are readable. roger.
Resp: 4.02.48
